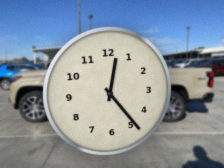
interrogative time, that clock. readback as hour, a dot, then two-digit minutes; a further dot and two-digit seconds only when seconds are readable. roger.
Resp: 12.24
